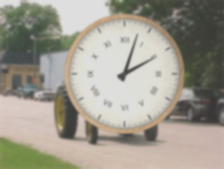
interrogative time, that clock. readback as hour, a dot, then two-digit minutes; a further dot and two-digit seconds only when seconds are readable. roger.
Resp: 2.03
